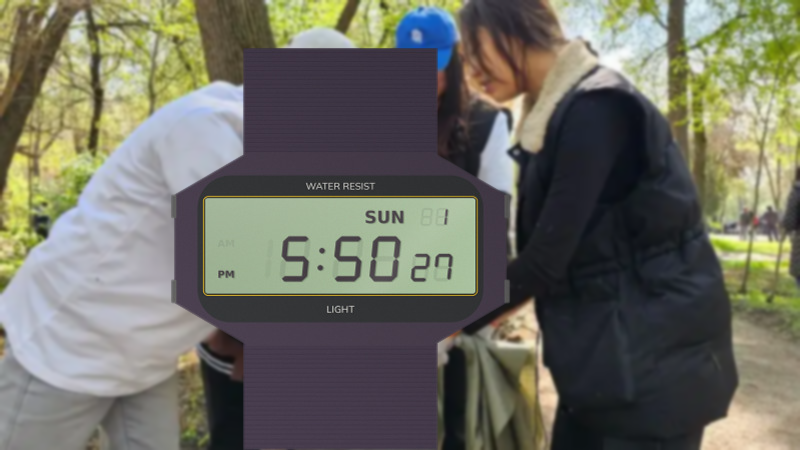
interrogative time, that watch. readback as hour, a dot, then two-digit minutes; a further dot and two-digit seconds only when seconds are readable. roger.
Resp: 5.50.27
